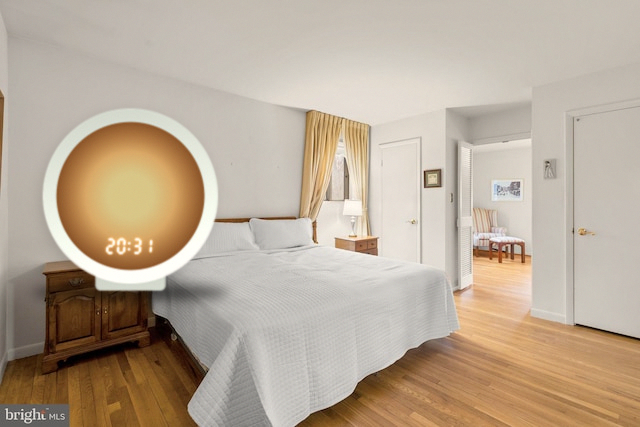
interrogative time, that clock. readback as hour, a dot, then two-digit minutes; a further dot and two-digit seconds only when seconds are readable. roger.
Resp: 20.31
